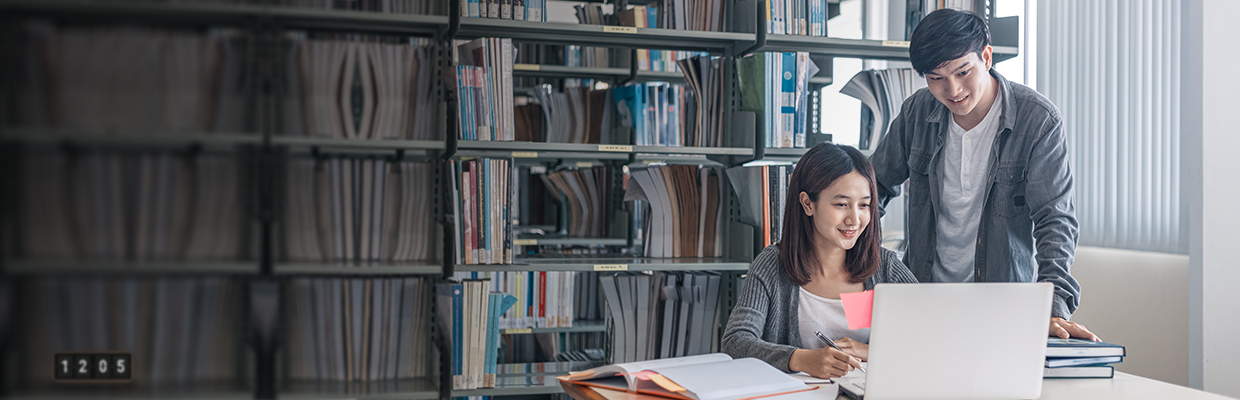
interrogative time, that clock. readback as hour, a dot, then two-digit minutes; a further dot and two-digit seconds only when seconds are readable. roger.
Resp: 12.05
